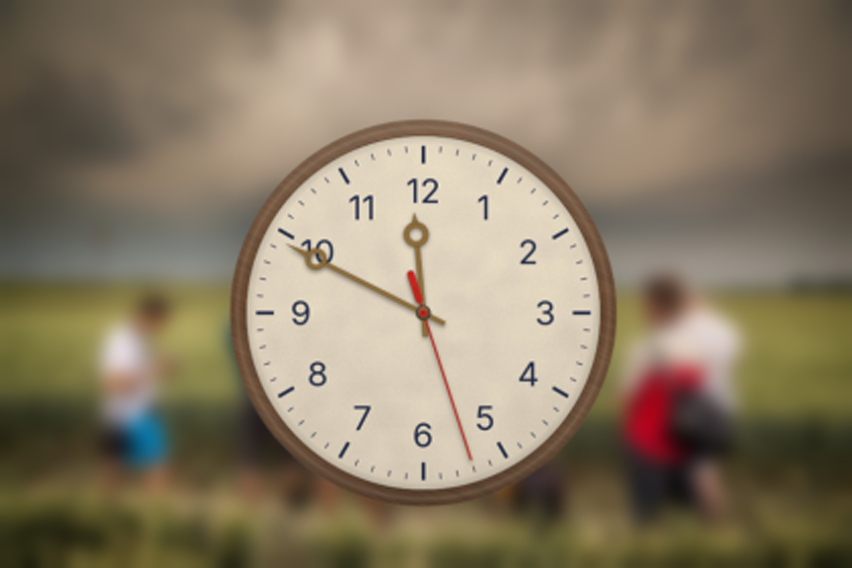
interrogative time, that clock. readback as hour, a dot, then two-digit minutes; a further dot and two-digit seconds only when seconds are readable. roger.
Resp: 11.49.27
